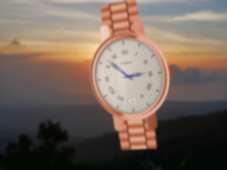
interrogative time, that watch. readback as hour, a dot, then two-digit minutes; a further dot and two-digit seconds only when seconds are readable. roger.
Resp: 2.52
